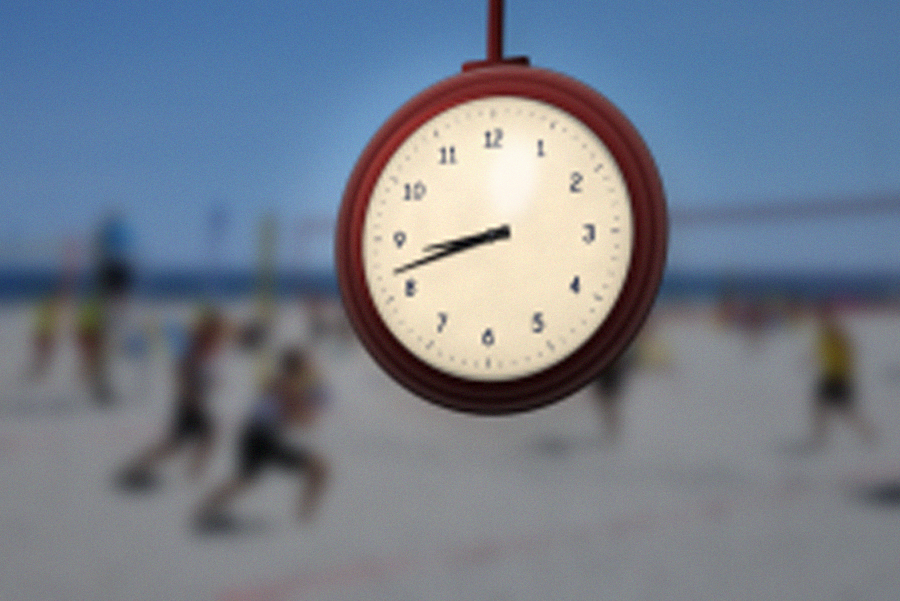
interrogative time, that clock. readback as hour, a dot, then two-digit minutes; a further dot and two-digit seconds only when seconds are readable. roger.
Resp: 8.42
